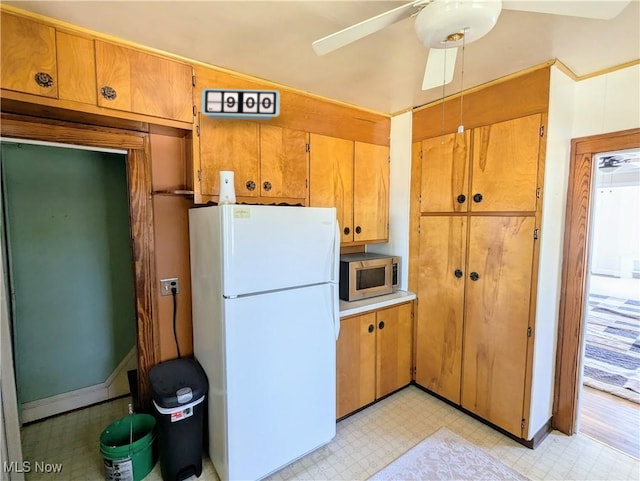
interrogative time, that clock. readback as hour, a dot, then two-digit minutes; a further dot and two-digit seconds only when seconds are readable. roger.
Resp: 9.00
